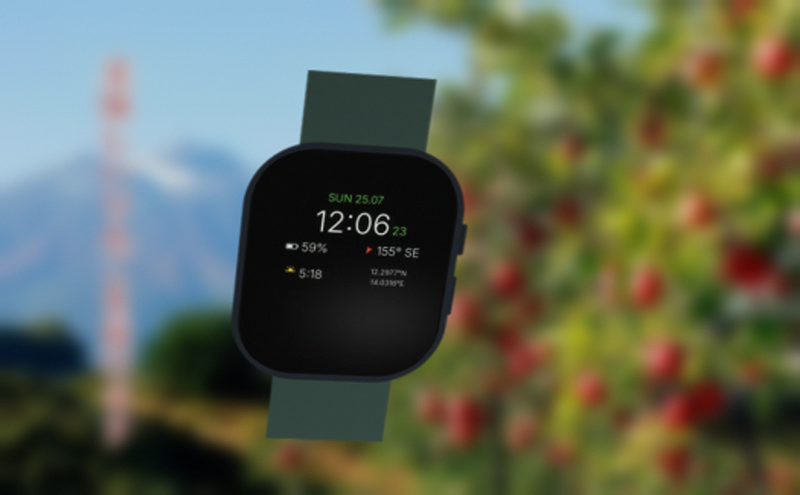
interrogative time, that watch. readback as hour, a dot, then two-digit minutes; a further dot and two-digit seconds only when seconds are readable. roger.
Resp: 12.06.23
